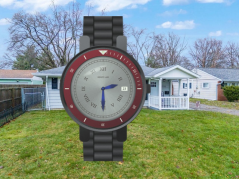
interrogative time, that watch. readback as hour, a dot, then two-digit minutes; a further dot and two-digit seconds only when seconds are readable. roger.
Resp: 2.30
